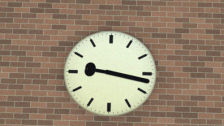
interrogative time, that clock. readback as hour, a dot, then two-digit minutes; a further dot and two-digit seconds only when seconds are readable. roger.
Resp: 9.17
